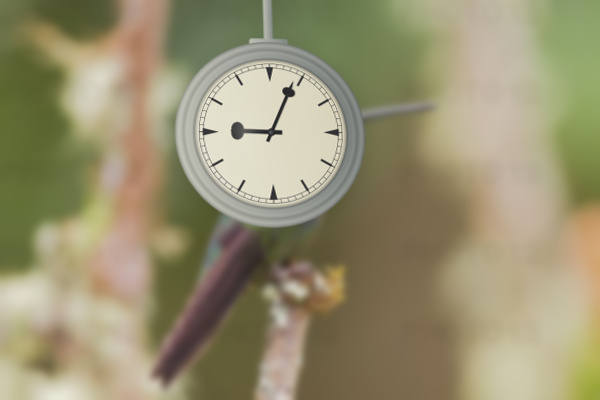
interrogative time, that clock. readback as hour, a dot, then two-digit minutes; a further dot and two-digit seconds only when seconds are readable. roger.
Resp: 9.04
